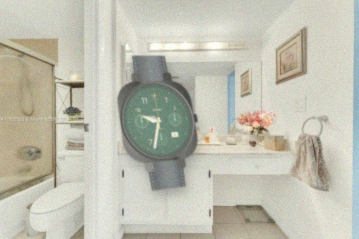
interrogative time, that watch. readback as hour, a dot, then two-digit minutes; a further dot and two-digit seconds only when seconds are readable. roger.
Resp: 9.33
